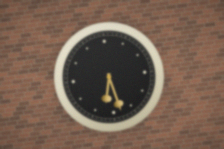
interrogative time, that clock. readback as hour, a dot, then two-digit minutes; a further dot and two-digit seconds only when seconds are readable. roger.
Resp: 6.28
